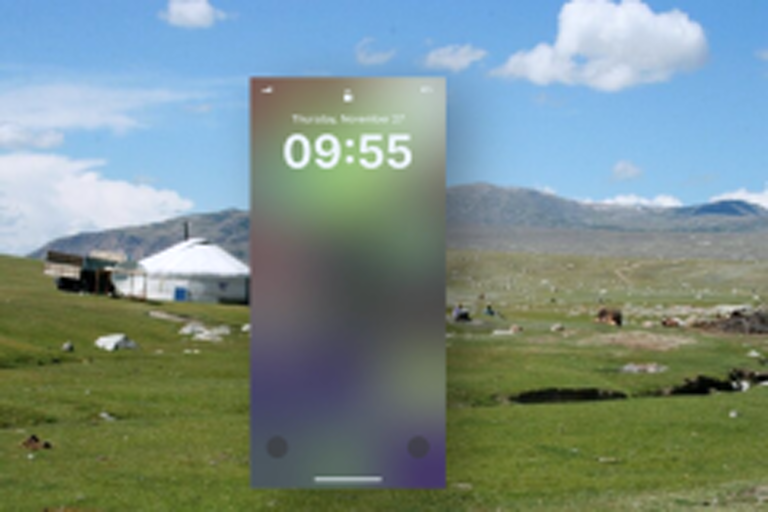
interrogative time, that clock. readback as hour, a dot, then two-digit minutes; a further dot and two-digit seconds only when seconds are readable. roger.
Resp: 9.55
